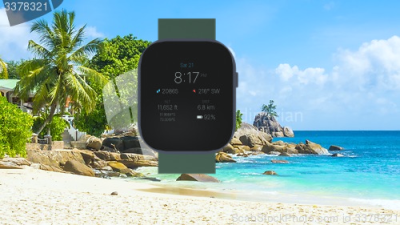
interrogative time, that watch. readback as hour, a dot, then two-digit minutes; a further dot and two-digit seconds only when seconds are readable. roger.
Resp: 8.17
